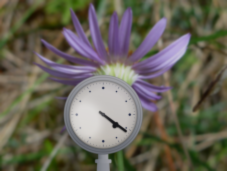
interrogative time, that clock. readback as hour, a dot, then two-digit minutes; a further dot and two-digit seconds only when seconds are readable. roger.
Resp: 4.21
